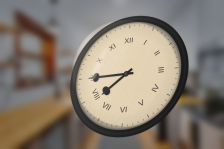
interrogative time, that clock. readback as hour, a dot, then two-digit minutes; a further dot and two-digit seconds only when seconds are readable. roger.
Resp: 7.45
